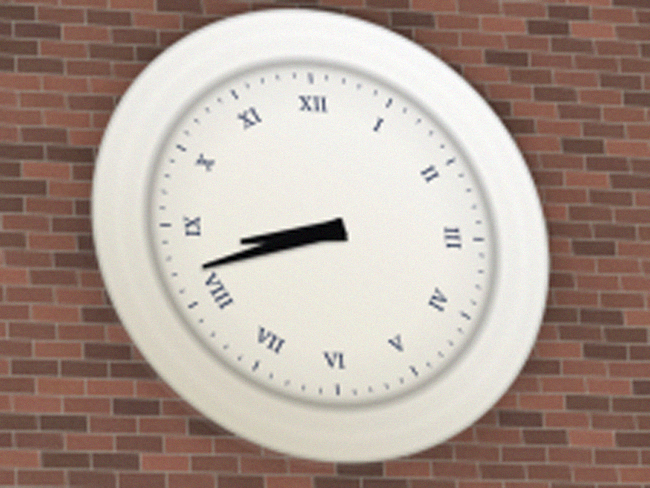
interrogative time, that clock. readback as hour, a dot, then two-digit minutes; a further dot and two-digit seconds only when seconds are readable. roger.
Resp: 8.42
